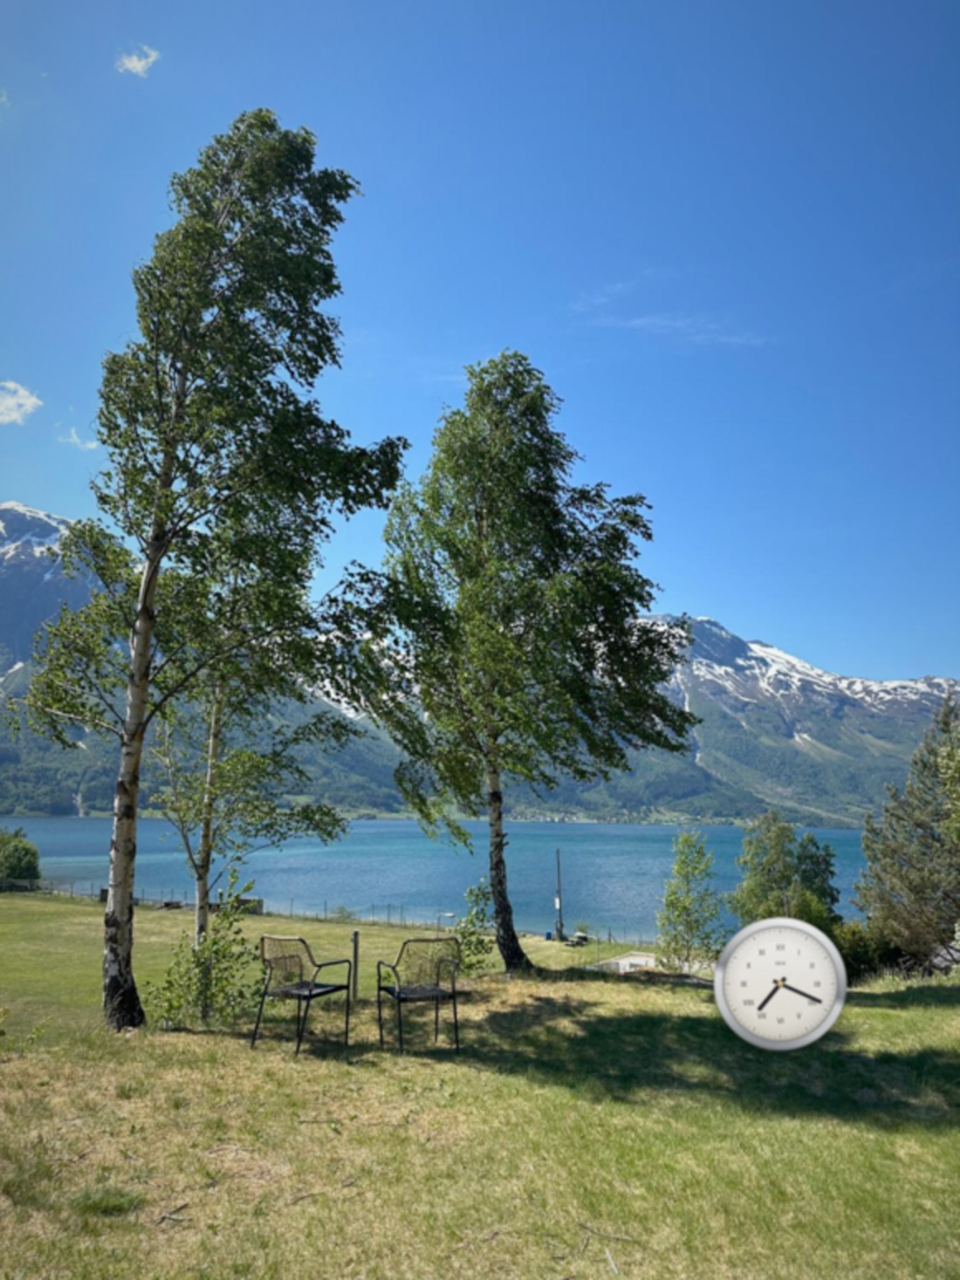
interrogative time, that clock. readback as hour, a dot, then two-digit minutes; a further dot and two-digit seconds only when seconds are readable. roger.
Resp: 7.19
